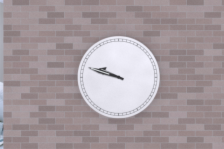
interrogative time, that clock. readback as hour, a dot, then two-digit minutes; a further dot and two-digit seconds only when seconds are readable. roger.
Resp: 9.48
